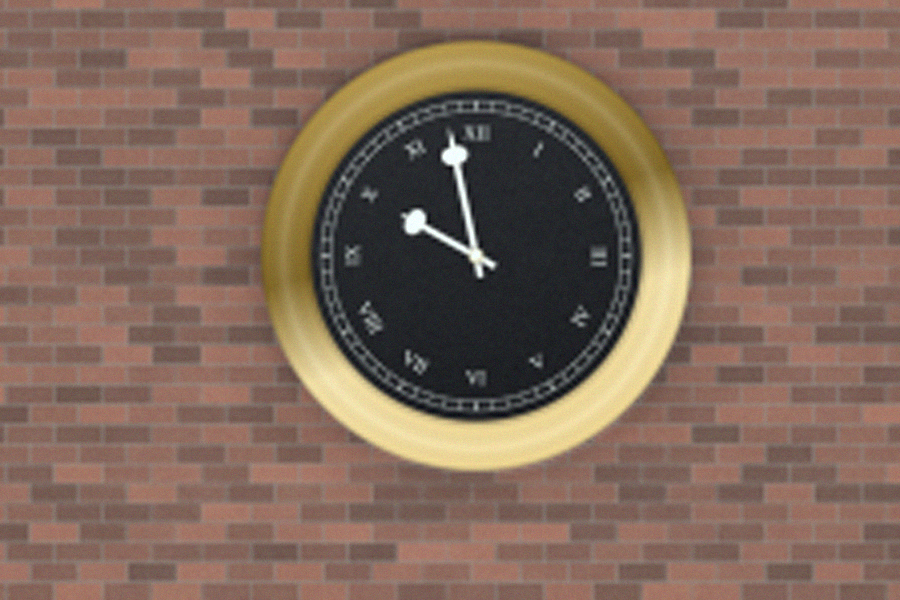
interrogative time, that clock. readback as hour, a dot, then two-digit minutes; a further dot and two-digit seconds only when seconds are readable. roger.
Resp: 9.58
